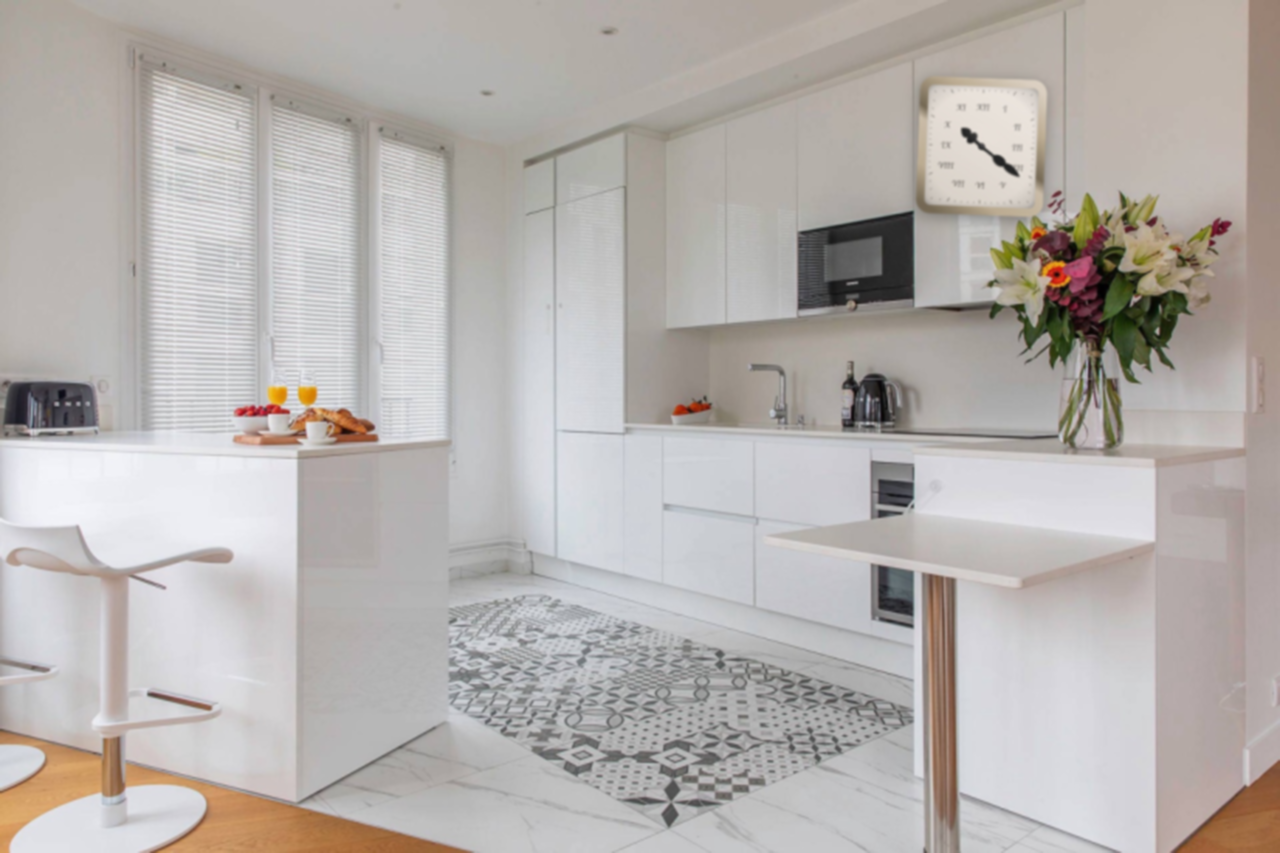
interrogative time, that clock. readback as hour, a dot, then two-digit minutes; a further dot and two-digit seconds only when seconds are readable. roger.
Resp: 10.21
